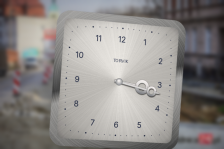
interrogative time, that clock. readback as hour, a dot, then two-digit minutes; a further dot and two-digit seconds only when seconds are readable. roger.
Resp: 3.17
